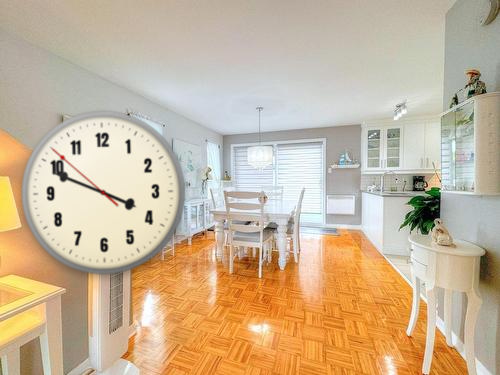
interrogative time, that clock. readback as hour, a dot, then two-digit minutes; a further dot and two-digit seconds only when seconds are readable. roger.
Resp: 3.48.52
